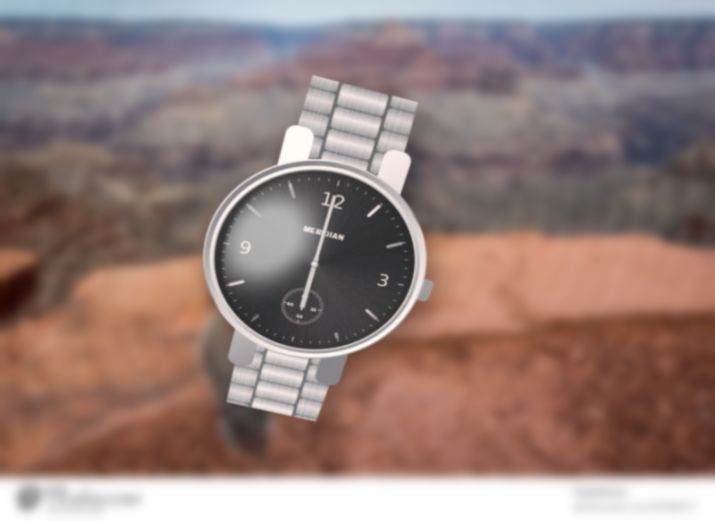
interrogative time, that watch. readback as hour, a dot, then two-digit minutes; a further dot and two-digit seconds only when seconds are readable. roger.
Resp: 6.00
